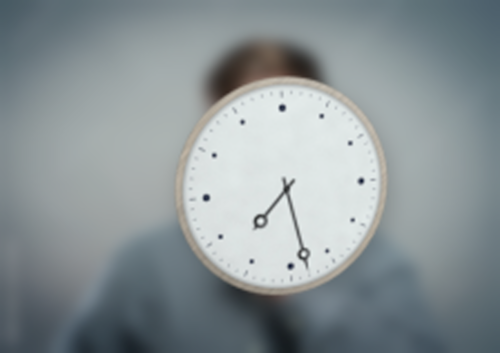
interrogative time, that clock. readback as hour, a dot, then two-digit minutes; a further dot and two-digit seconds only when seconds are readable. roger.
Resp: 7.28
